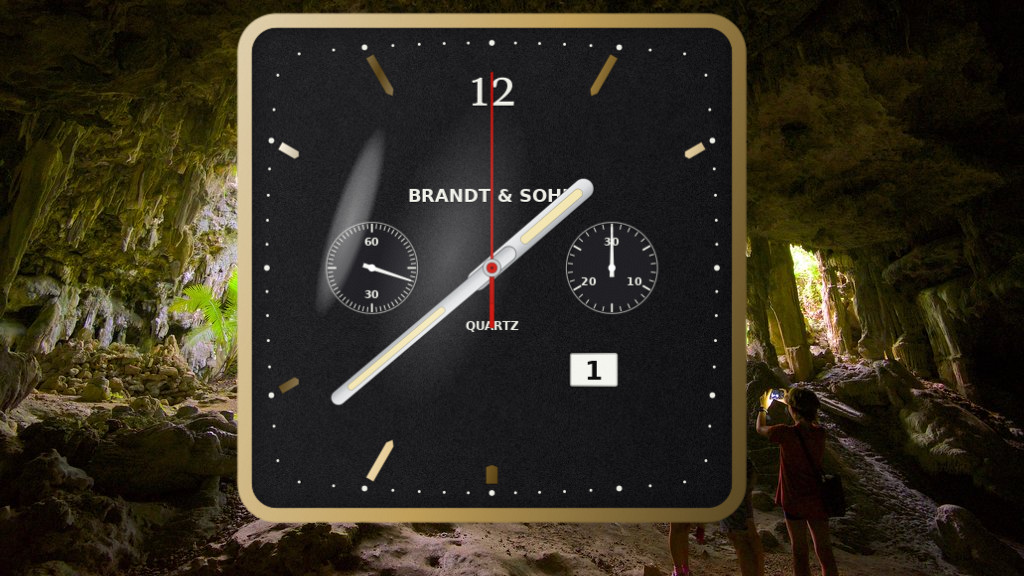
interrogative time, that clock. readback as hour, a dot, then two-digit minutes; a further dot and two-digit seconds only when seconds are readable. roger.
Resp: 1.38.18
